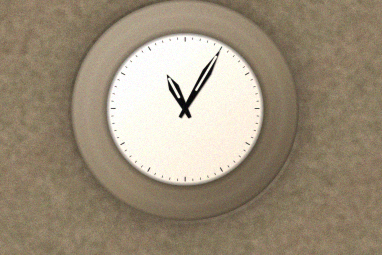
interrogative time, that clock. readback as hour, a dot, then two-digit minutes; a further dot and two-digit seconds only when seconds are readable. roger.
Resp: 11.05
